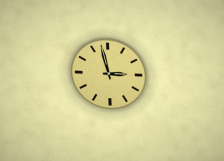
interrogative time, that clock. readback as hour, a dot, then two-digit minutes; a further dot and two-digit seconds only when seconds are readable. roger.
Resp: 2.58
